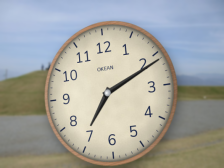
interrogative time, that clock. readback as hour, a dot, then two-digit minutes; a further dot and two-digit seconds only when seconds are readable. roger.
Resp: 7.11
